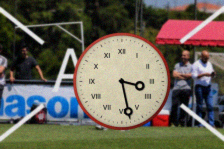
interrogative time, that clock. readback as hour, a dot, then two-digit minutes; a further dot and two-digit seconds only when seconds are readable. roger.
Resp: 3.28
